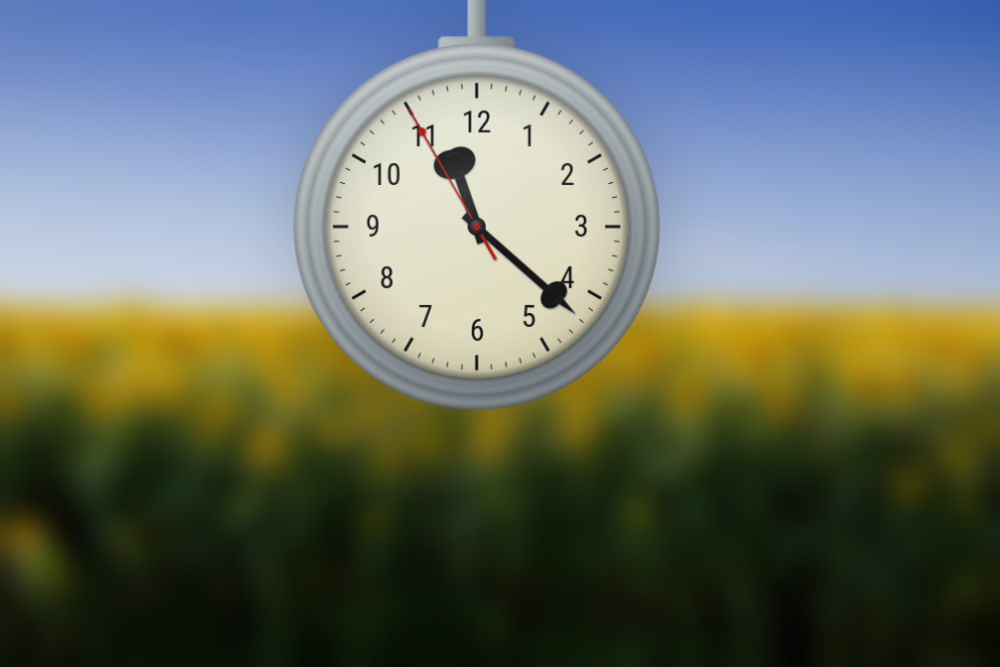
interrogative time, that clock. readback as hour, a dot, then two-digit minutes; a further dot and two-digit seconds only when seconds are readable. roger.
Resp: 11.21.55
